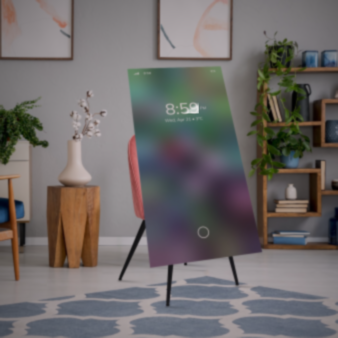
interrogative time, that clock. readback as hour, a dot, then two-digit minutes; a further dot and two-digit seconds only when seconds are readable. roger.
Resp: 8.59
